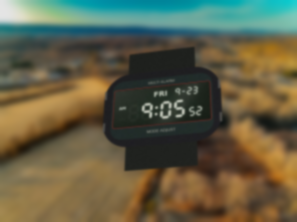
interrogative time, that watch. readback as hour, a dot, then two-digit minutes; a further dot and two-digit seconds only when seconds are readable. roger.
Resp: 9.05
